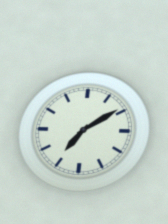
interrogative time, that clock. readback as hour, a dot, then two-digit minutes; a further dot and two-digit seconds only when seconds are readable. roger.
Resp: 7.09
